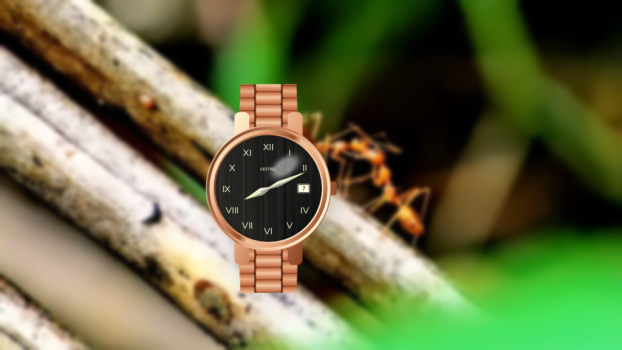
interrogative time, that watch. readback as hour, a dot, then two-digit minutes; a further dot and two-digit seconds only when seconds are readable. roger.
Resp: 8.11
